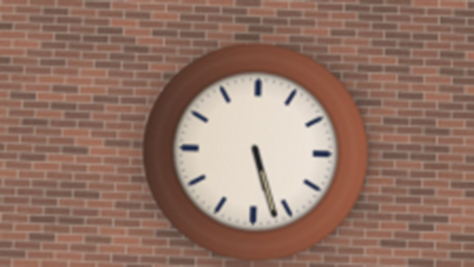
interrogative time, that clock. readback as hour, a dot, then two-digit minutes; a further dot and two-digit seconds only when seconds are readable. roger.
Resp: 5.27
